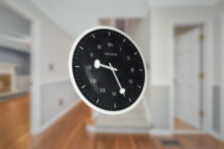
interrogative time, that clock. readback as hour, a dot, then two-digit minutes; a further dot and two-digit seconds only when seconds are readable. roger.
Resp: 9.26
